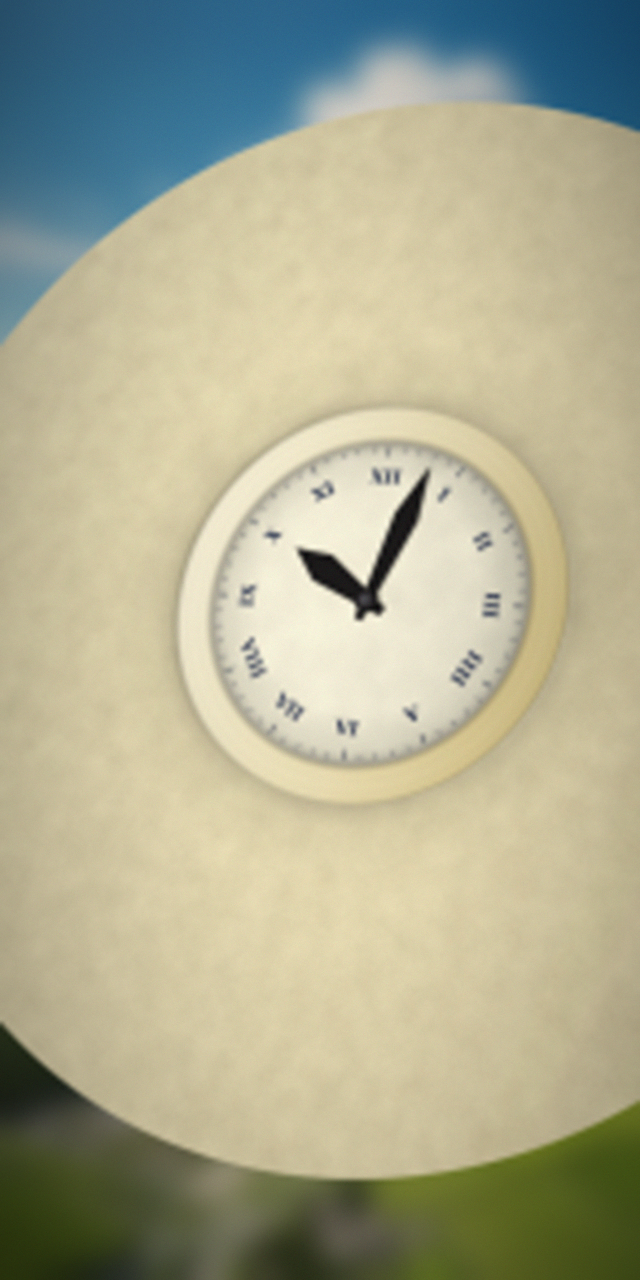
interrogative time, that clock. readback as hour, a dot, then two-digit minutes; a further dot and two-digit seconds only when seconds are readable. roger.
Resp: 10.03
